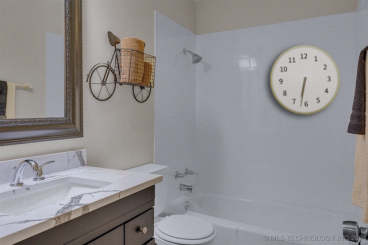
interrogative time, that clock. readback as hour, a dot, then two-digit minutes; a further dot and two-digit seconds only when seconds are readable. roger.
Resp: 6.32
